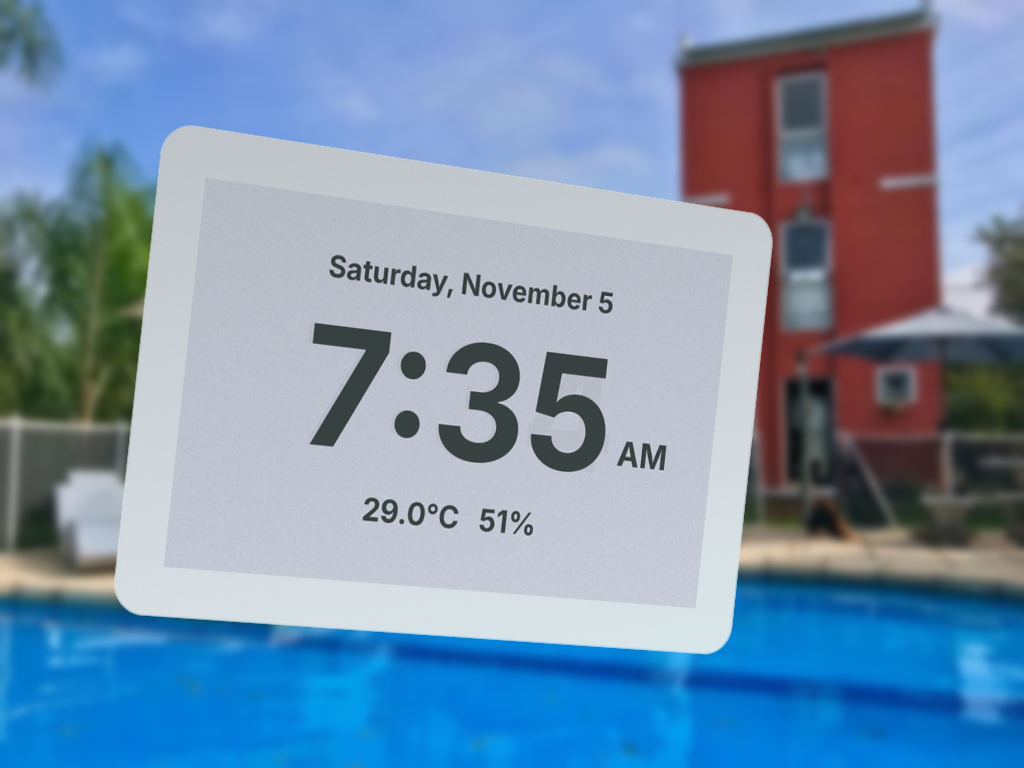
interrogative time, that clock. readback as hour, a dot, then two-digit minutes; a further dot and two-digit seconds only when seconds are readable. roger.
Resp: 7.35
